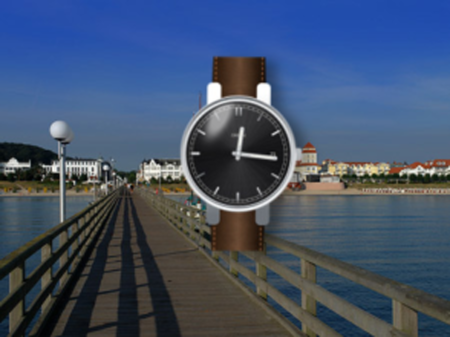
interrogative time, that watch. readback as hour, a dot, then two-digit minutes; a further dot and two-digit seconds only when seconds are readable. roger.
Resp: 12.16
